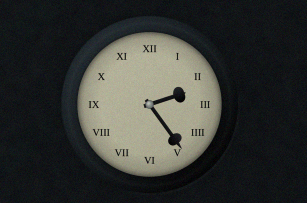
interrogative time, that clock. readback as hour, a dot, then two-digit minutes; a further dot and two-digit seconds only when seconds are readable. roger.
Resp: 2.24
